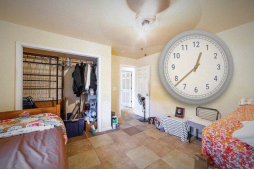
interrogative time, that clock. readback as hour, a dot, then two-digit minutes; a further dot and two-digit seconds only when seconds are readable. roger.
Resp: 12.38
